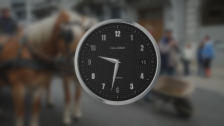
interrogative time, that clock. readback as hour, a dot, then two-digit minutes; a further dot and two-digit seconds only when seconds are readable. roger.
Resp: 9.32
